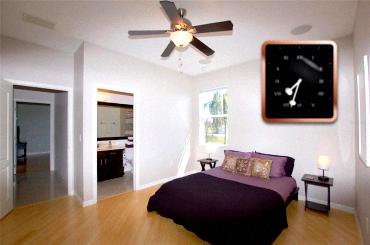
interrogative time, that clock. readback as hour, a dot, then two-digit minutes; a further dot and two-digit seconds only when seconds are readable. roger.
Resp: 7.33
